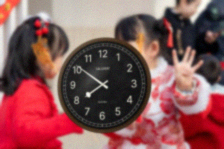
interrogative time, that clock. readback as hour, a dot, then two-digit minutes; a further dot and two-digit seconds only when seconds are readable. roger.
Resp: 7.51
